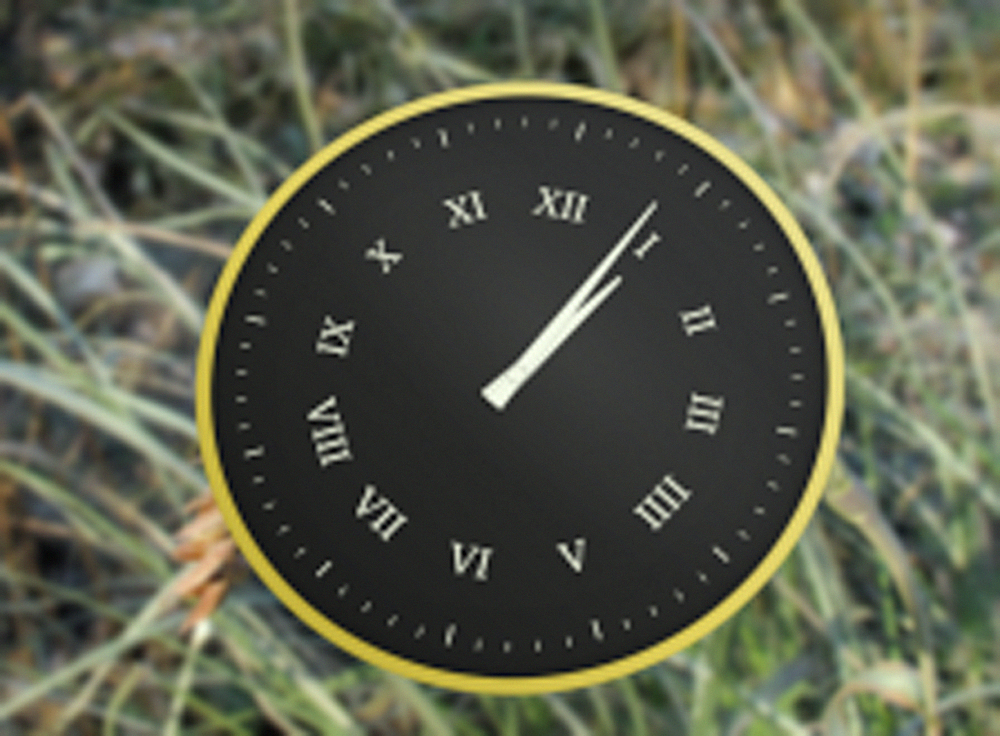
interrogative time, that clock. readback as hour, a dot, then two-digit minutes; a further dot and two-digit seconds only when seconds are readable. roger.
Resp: 1.04
